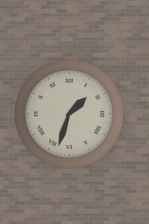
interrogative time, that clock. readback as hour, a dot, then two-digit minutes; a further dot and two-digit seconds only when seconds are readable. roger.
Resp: 1.33
